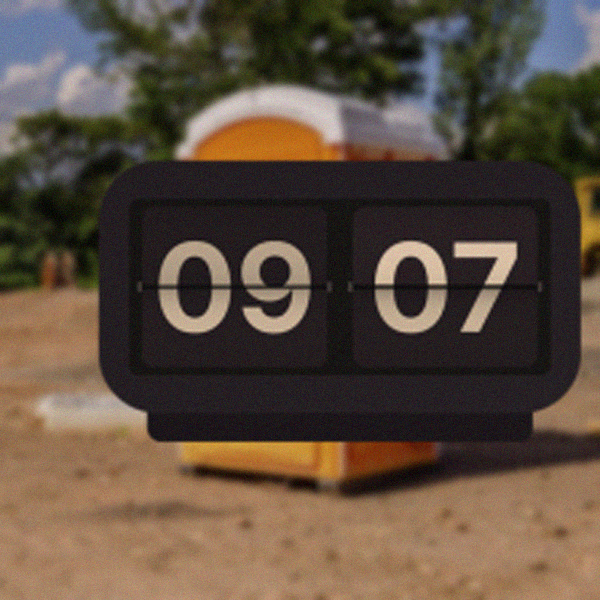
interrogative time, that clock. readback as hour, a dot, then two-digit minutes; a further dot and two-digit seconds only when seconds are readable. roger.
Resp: 9.07
